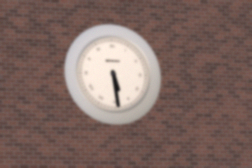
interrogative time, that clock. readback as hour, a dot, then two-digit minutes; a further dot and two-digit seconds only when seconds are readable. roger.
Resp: 5.29
